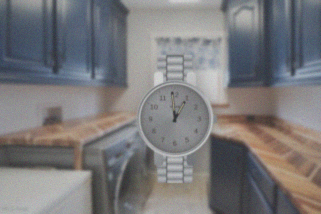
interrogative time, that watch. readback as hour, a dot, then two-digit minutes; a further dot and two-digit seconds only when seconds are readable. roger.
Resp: 12.59
